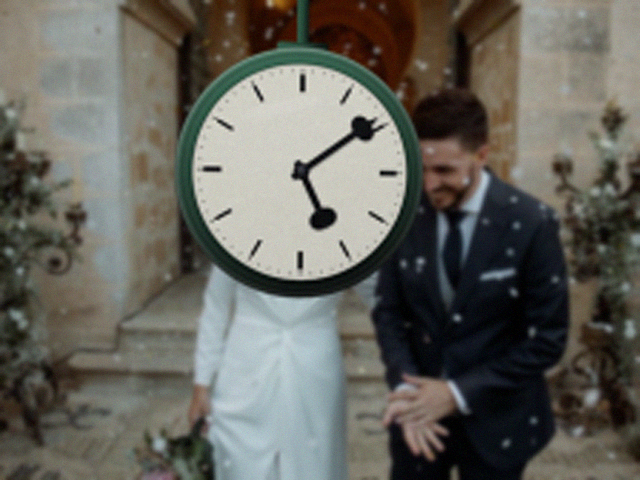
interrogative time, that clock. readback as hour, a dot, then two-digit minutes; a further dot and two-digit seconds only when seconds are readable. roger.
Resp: 5.09
